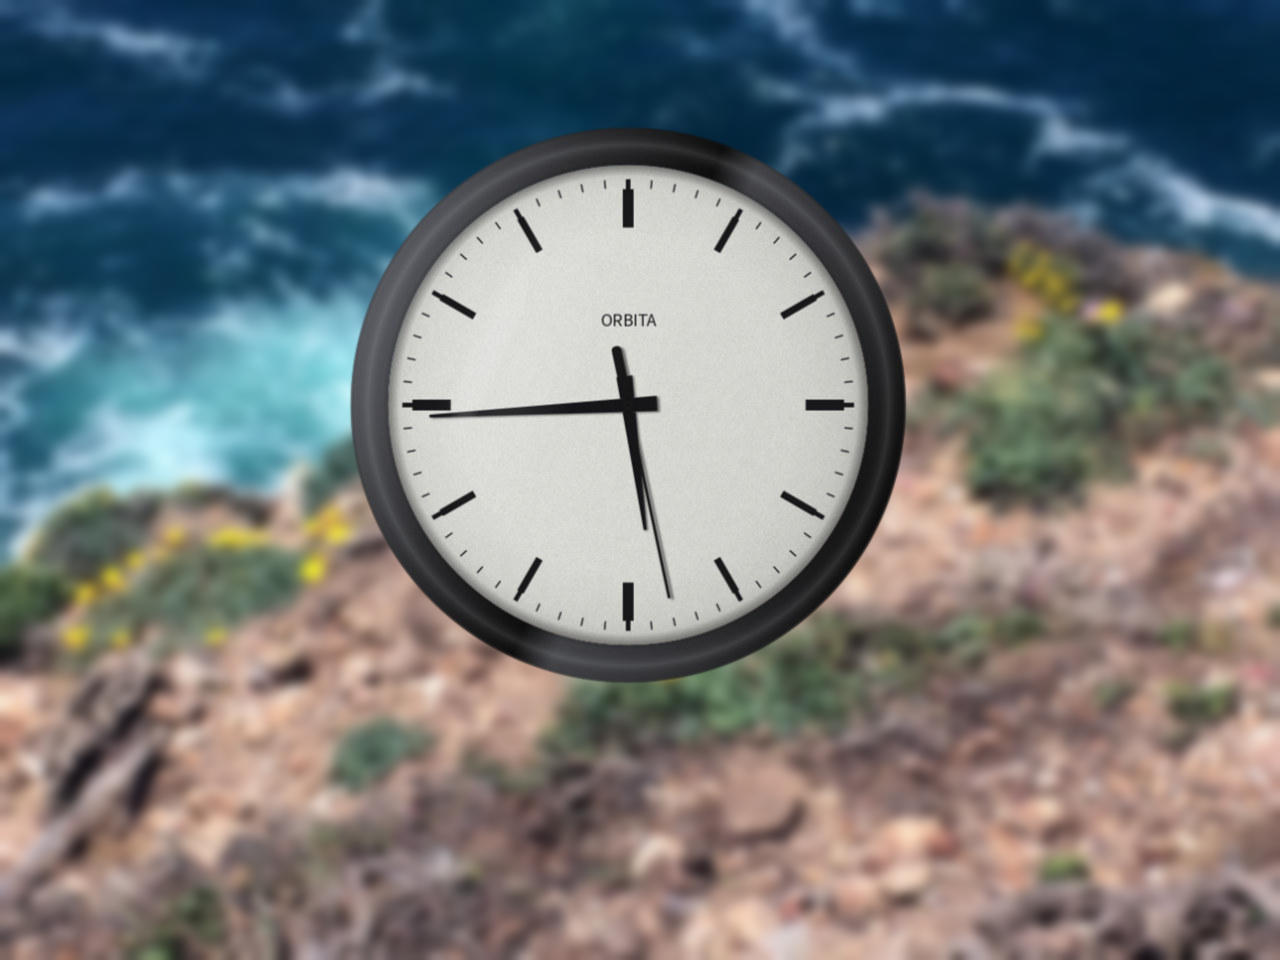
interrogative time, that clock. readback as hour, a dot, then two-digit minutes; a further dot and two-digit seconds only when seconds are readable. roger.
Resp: 5.44.28
